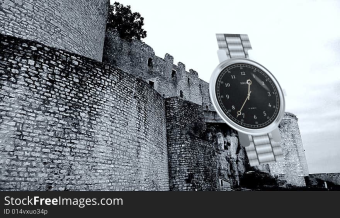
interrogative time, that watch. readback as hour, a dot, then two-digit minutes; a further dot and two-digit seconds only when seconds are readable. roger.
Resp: 12.37
